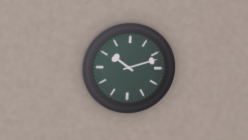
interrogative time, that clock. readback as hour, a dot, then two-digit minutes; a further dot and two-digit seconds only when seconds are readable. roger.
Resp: 10.12
